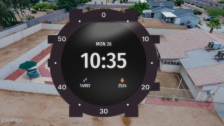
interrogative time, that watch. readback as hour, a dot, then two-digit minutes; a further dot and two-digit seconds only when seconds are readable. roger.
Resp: 10.35
